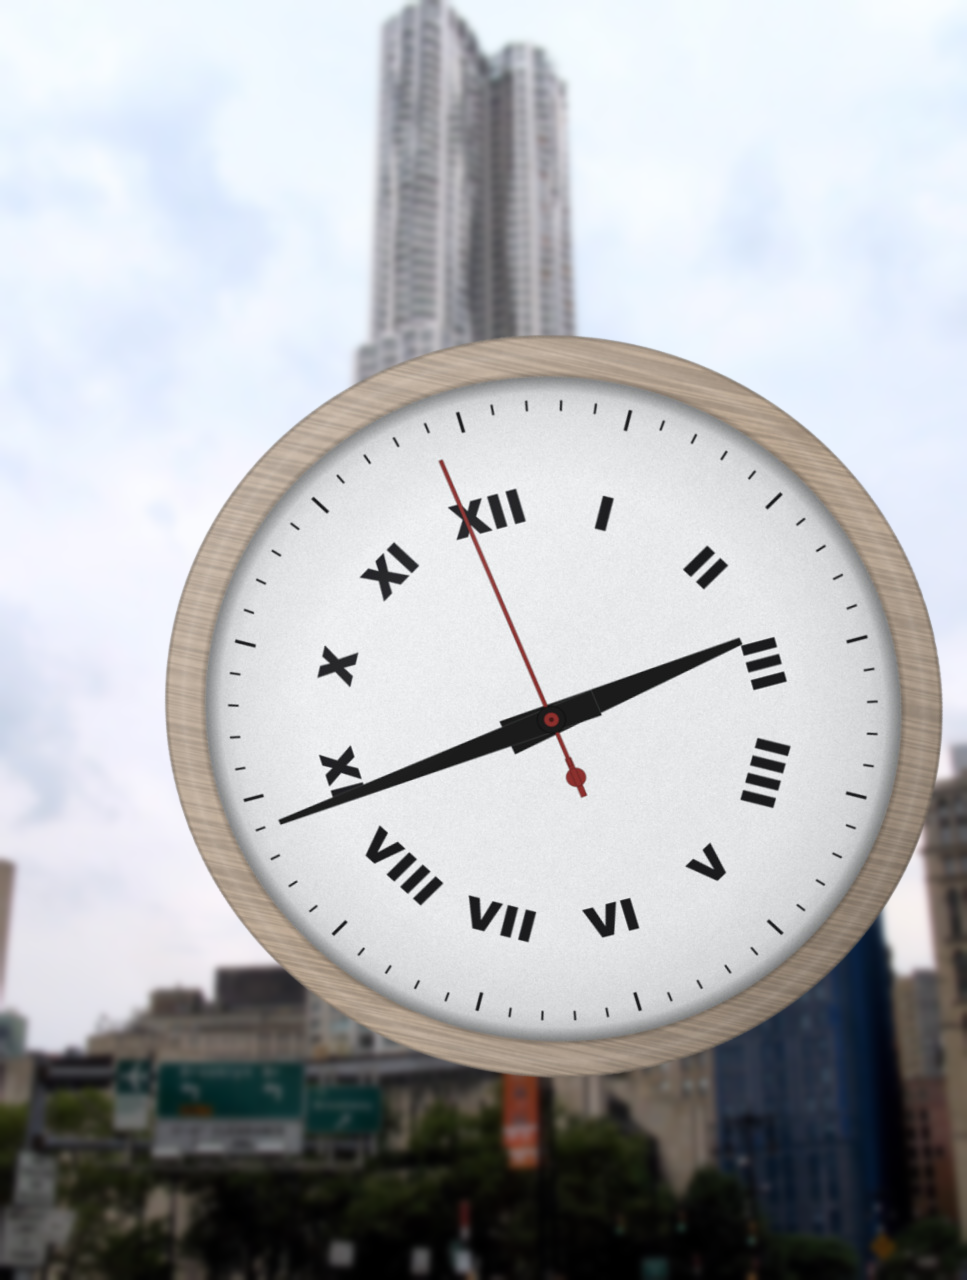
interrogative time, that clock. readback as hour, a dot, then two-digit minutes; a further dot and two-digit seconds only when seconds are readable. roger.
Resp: 2.43.59
